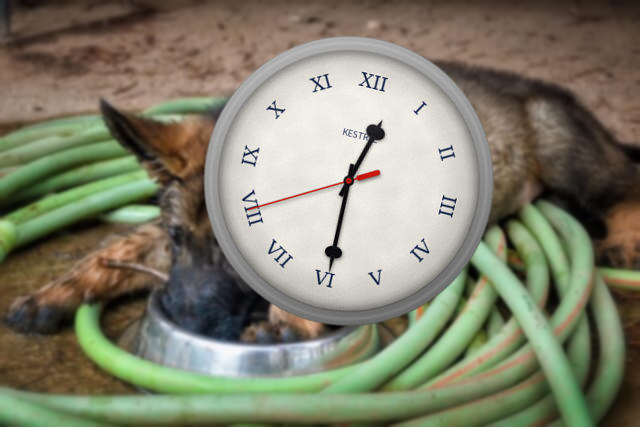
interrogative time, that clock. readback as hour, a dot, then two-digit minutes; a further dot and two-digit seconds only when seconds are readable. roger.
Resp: 12.29.40
